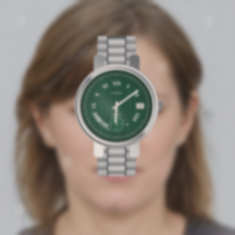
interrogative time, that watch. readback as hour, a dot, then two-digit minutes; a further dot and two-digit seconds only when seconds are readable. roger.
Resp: 6.09
